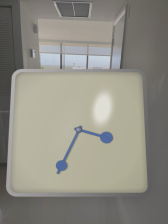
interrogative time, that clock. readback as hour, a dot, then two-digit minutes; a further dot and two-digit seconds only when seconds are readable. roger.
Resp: 3.34
